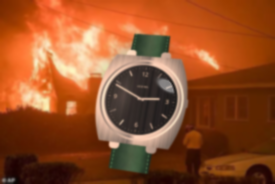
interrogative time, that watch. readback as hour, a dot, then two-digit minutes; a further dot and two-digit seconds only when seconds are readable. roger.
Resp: 2.49
